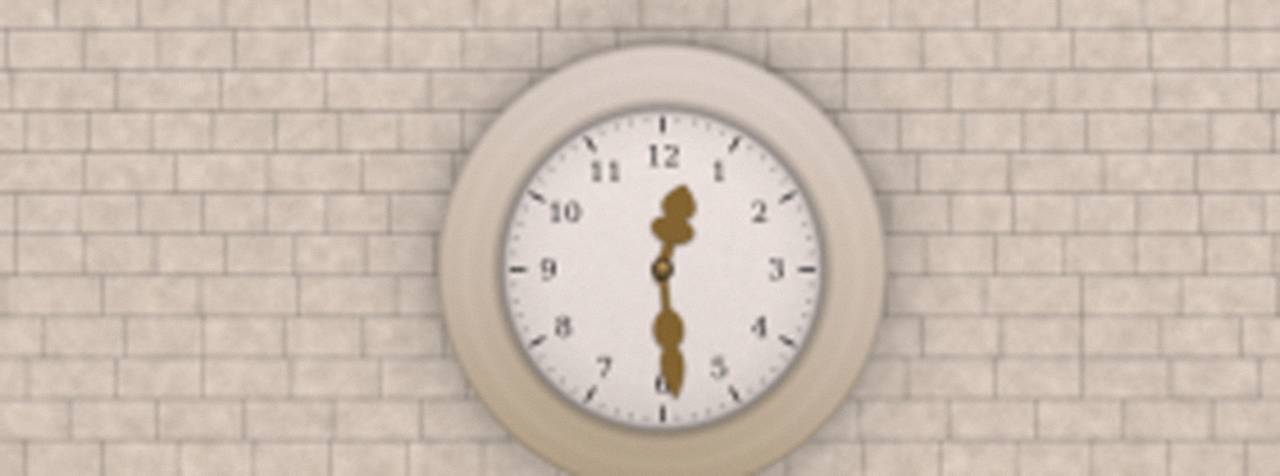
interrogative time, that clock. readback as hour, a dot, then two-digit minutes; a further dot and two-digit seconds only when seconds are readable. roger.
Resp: 12.29
